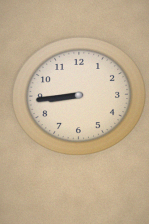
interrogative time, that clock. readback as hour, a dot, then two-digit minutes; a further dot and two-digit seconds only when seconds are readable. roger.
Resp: 8.44
